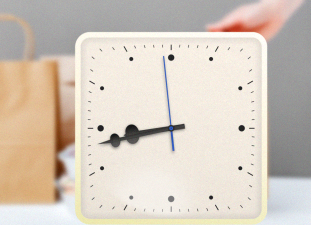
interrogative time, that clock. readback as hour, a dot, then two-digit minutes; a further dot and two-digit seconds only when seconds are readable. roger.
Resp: 8.42.59
